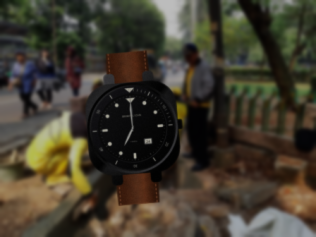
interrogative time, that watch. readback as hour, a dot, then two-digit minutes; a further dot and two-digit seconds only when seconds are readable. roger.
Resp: 7.00
